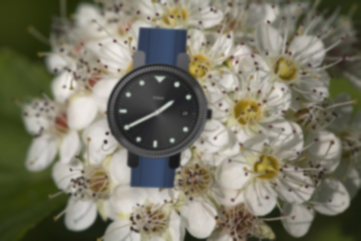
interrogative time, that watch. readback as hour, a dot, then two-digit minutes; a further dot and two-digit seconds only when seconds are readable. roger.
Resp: 1.40
